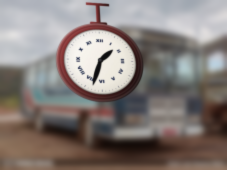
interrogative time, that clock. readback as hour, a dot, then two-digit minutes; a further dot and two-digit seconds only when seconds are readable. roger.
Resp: 1.33
